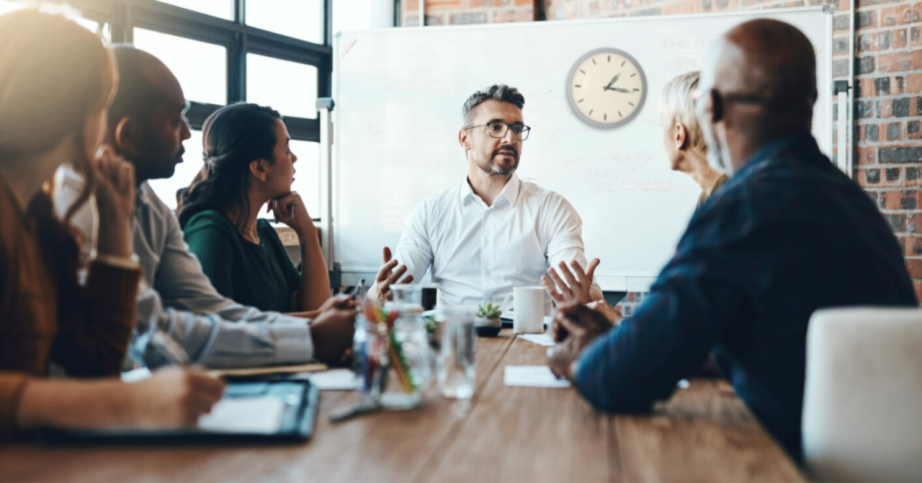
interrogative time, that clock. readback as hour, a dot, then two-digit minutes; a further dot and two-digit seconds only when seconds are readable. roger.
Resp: 1.16
